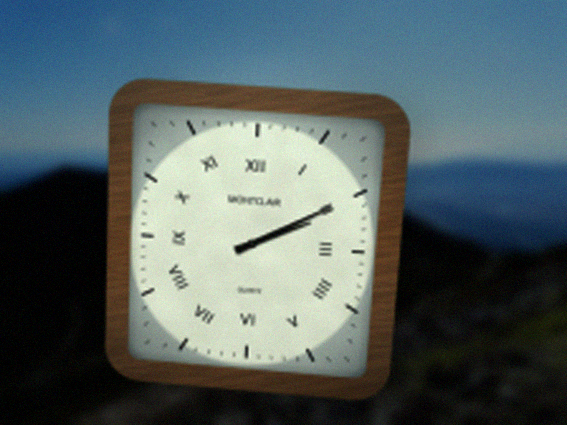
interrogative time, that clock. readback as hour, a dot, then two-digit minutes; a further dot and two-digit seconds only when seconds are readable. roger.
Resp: 2.10
